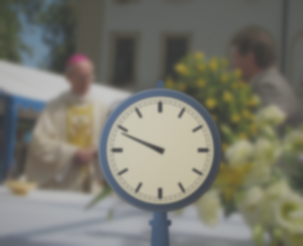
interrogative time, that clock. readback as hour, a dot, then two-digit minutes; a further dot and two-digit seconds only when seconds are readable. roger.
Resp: 9.49
